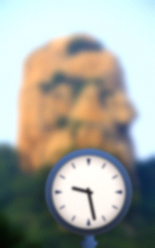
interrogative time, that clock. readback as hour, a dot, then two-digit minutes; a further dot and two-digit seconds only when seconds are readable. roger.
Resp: 9.28
